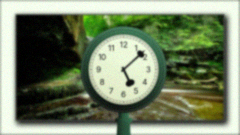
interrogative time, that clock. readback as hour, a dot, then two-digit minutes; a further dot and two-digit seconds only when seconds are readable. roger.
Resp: 5.08
